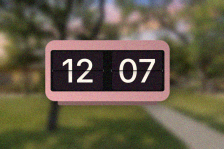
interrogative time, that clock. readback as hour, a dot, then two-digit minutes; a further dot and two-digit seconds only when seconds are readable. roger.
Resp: 12.07
